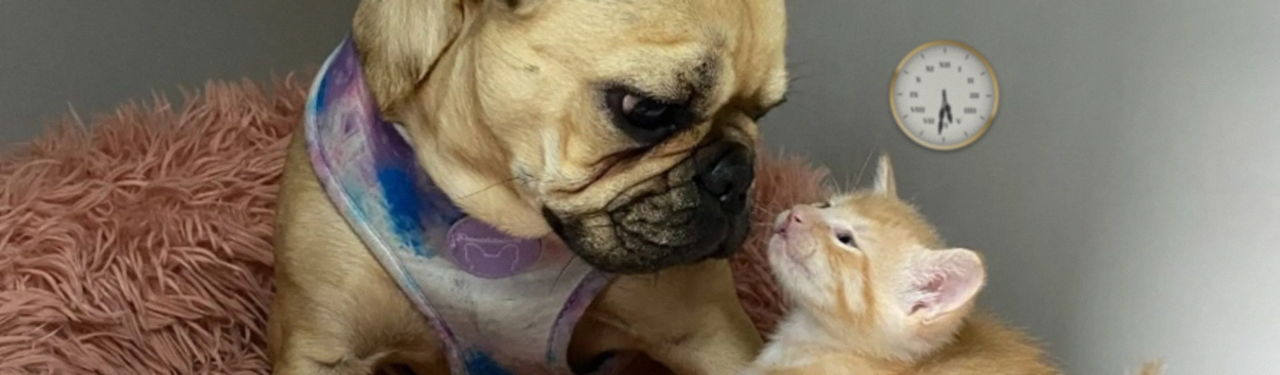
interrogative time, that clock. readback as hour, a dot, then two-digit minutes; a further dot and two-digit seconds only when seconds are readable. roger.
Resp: 5.31
